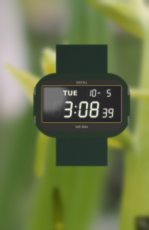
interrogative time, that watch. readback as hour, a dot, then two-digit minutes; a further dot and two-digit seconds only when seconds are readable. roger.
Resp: 3.08.39
